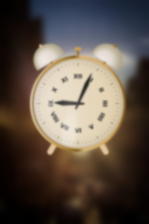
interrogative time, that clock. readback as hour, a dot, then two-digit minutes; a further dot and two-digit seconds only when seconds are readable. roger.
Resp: 9.04
